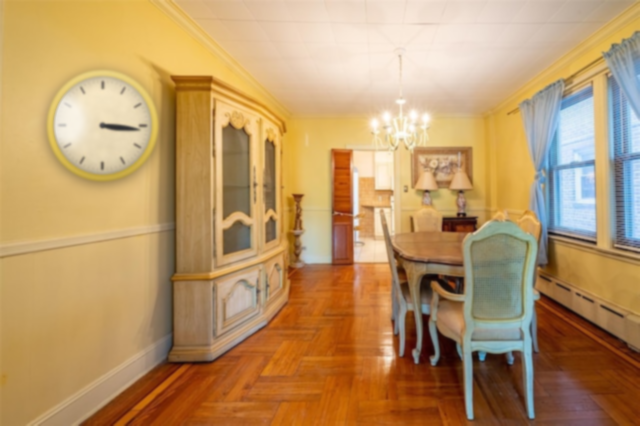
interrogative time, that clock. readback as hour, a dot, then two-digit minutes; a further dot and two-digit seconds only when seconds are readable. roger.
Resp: 3.16
